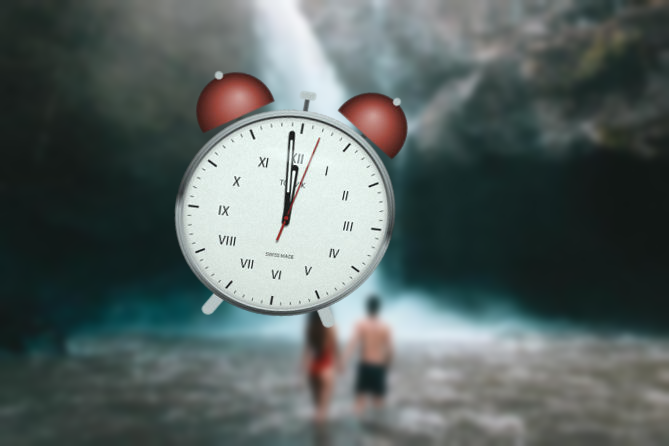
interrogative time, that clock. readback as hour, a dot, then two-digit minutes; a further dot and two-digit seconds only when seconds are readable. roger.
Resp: 11.59.02
